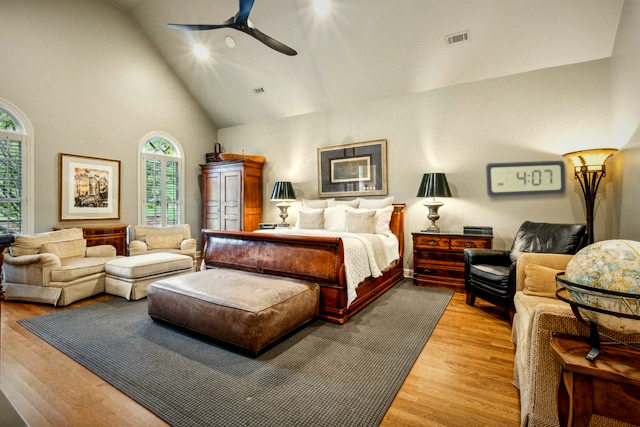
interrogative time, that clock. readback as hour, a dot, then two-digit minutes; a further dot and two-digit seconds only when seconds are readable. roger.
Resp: 4.07
